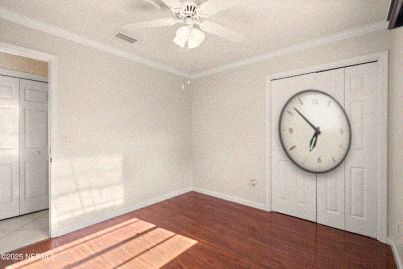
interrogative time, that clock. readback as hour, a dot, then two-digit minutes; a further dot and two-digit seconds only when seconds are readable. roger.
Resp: 6.52
